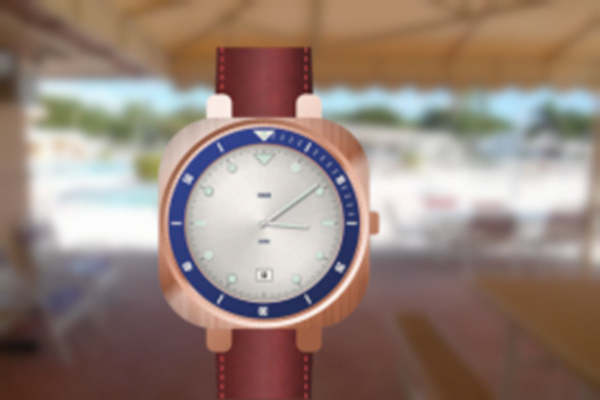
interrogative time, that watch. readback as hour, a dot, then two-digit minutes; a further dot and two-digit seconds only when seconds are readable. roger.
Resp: 3.09
